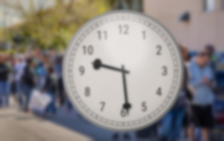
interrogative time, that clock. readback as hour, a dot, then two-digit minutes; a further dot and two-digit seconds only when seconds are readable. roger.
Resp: 9.29
